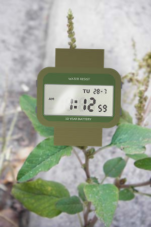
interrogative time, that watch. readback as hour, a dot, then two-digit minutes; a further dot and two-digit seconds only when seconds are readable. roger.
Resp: 1.12.59
